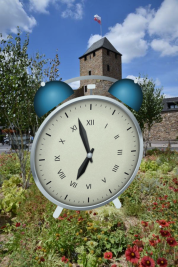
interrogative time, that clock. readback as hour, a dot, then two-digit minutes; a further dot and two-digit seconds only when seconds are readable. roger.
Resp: 6.57
